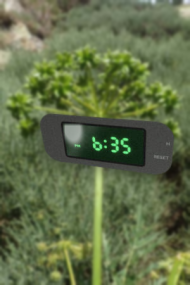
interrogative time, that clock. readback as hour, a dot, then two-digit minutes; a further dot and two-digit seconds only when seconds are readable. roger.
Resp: 6.35
